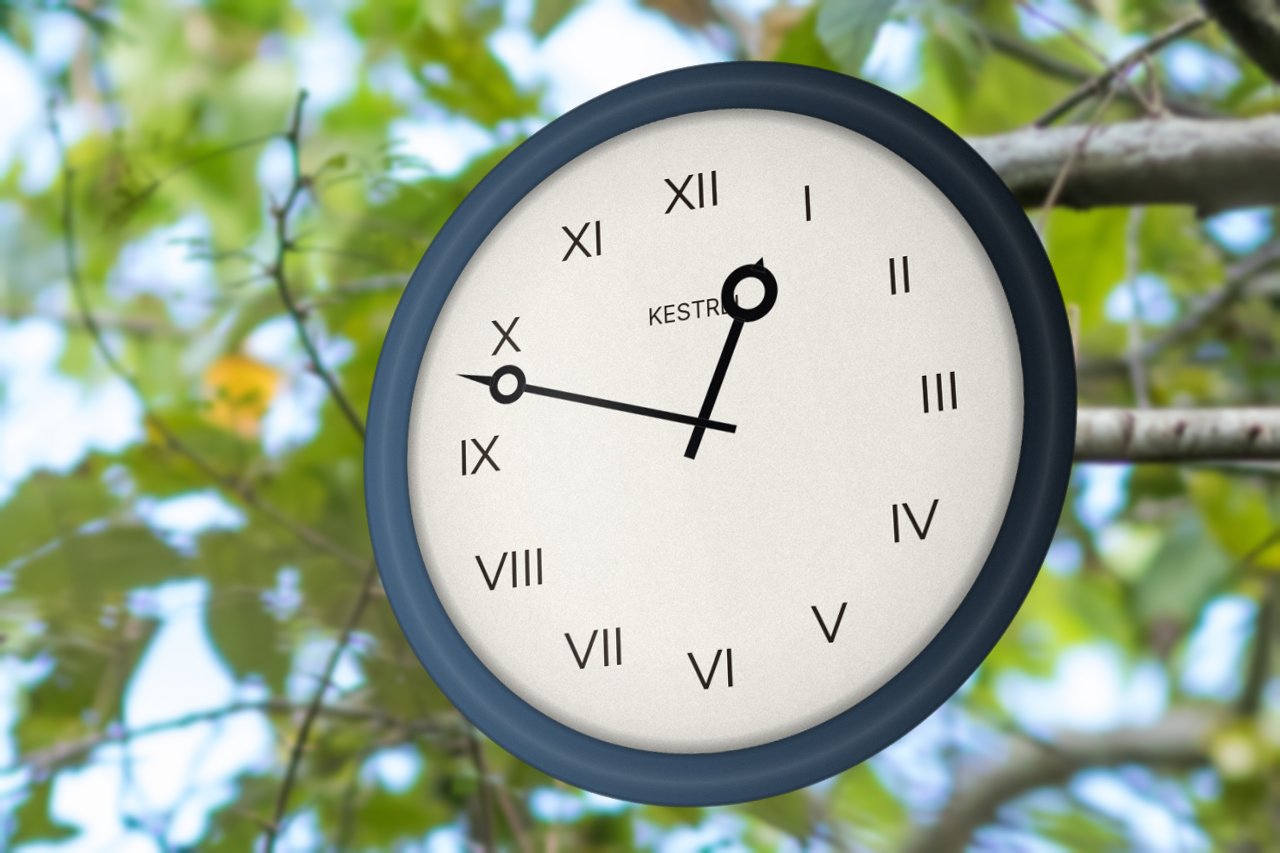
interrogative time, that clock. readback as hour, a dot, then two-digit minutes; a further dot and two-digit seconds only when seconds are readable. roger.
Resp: 12.48
